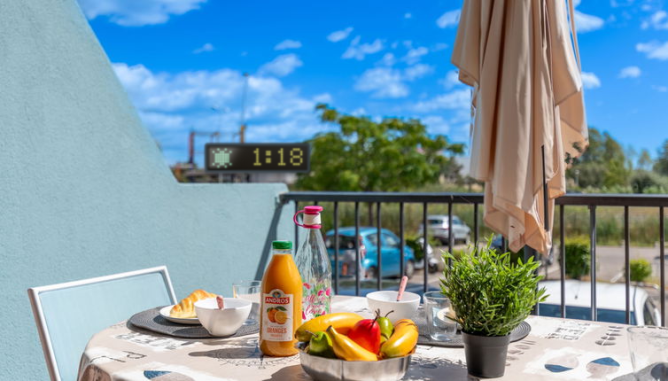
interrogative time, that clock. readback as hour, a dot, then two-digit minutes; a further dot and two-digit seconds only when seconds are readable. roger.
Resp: 1.18
